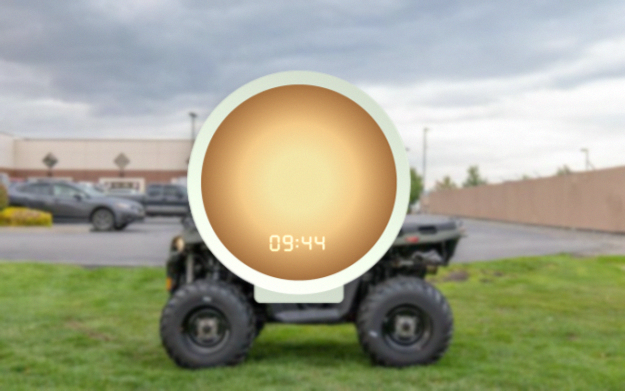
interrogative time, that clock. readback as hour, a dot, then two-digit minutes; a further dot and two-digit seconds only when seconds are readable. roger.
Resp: 9.44
